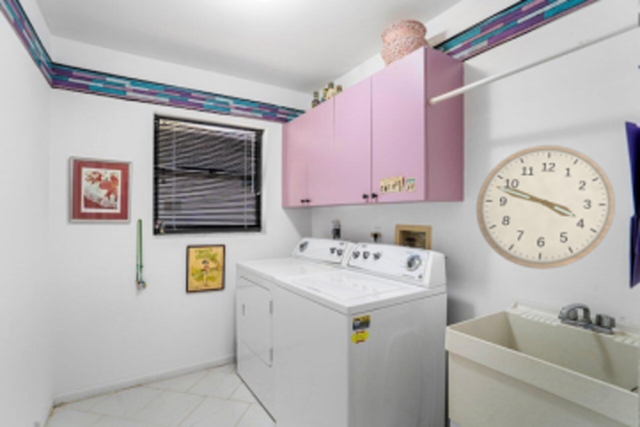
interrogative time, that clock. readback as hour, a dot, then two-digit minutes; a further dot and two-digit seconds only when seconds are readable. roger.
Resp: 3.48
